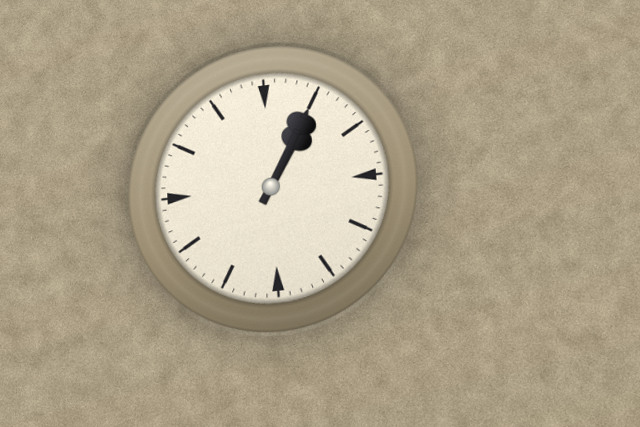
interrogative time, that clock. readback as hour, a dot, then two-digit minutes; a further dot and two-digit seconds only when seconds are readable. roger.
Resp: 1.05
